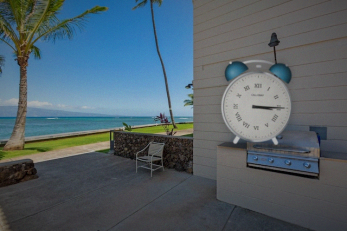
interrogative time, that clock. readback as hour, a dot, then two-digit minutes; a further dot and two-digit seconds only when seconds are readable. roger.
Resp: 3.15
